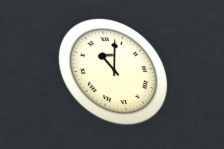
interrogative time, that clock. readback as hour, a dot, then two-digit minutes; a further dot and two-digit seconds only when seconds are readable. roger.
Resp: 11.03
